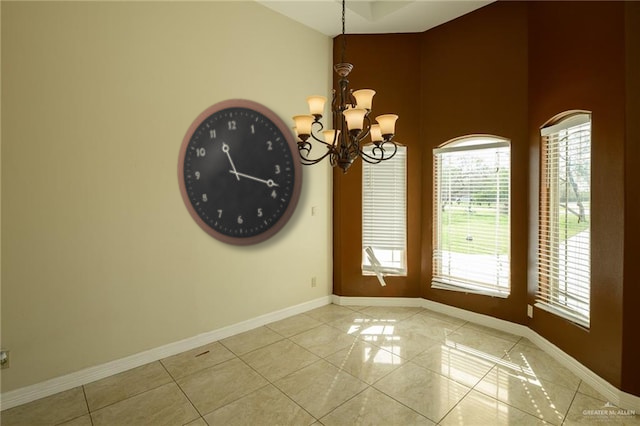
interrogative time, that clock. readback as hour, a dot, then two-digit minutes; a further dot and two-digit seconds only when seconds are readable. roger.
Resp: 11.18
